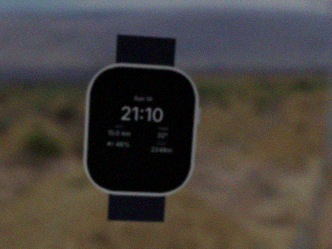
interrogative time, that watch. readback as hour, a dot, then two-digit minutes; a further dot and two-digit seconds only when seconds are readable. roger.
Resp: 21.10
